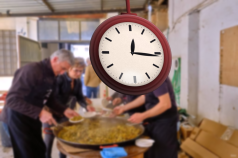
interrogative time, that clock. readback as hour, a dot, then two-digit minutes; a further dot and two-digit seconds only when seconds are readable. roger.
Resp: 12.16
